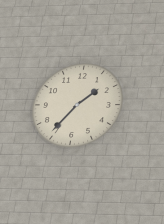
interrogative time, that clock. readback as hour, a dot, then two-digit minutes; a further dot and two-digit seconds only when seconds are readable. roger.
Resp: 1.36
